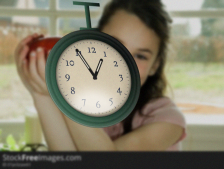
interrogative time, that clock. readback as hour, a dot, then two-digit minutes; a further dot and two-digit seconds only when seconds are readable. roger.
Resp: 12.55
